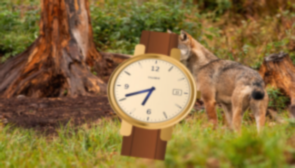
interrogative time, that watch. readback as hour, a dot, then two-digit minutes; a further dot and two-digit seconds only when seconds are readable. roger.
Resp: 6.41
